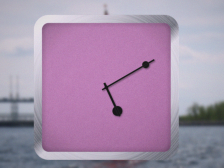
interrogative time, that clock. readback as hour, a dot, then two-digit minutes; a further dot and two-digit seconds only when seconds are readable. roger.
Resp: 5.10
